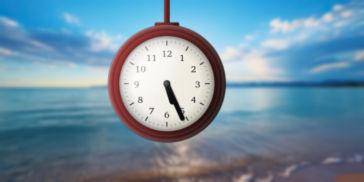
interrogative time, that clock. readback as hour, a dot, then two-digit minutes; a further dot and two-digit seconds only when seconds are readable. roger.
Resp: 5.26
